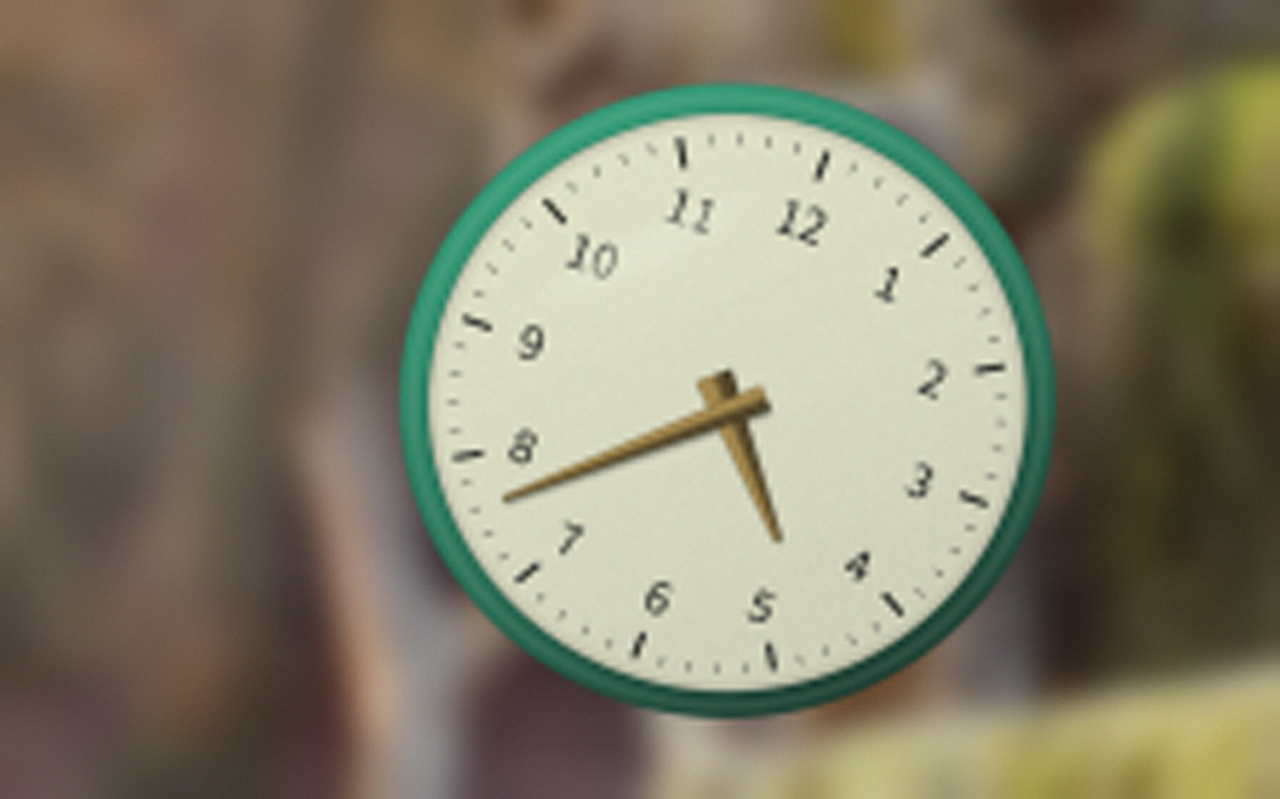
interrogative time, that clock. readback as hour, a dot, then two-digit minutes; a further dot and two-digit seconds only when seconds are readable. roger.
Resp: 4.38
